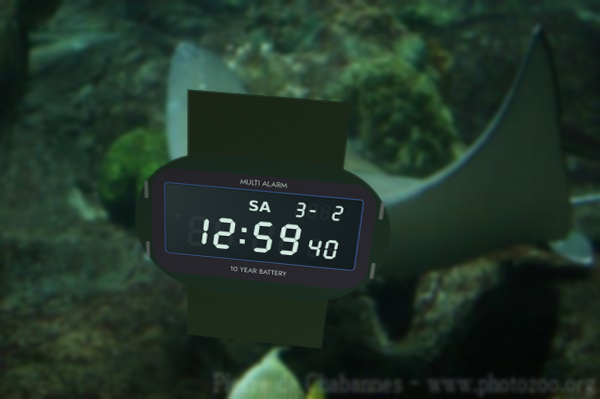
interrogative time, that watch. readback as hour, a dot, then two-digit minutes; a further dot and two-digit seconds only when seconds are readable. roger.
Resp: 12.59.40
